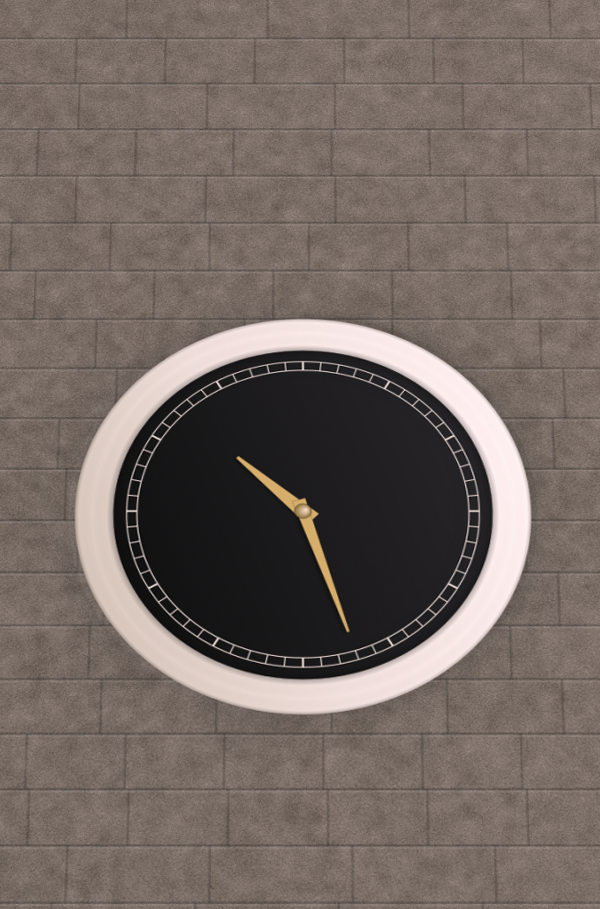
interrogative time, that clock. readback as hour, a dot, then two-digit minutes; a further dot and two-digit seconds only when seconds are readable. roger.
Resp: 10.27
